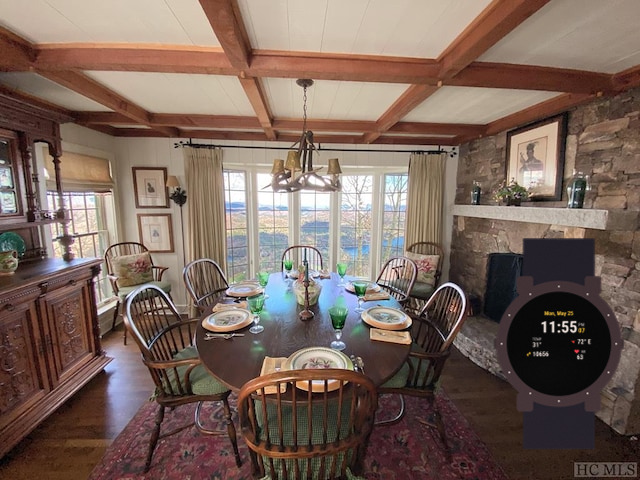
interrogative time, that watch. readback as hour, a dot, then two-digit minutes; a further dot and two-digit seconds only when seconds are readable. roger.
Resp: 11.55
